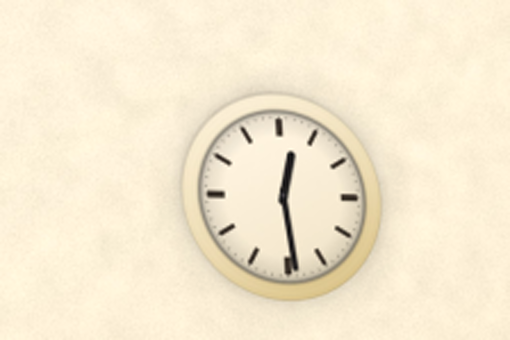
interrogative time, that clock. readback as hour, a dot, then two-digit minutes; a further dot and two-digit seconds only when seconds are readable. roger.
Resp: 12.29
